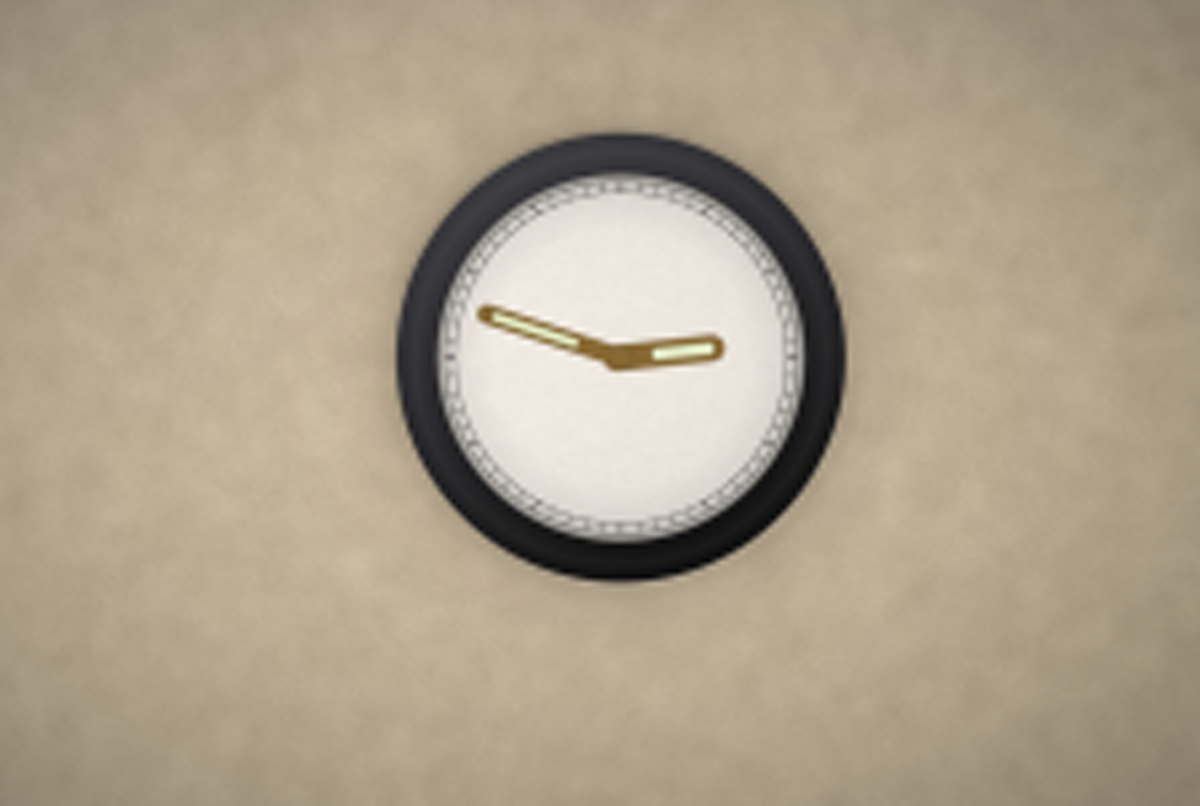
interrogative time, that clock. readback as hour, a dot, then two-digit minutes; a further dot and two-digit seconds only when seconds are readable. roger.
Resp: 2.48
